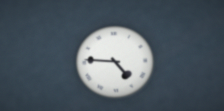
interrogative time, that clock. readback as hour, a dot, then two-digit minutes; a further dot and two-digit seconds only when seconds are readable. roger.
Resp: 4.46
